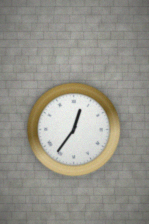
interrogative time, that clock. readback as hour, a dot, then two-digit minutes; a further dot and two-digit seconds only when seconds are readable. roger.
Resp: 12.36
